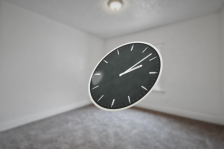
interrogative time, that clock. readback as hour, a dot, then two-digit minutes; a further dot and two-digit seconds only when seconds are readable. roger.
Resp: 2.08
